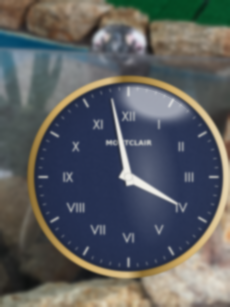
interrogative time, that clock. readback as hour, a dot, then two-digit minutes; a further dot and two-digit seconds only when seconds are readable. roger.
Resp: 3.58
